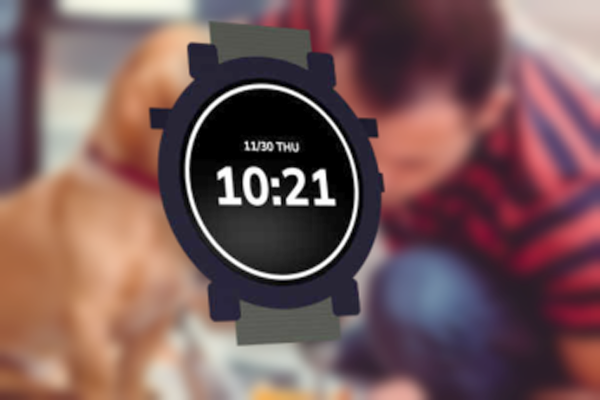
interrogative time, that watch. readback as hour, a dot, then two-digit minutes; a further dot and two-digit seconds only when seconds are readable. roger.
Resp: 10.21
